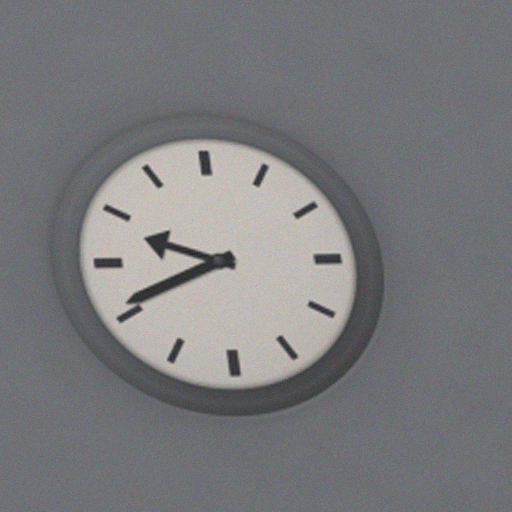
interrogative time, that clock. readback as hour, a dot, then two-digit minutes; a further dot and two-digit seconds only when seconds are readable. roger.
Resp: 9.41
